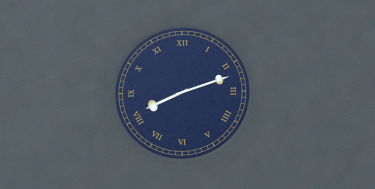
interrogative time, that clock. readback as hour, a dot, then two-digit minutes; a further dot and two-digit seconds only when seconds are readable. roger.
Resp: 8.12
